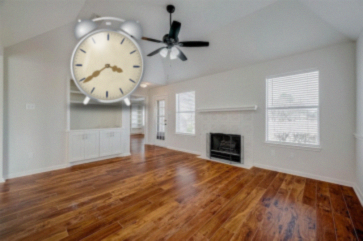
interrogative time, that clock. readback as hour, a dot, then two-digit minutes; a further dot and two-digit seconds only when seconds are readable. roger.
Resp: 3.39
